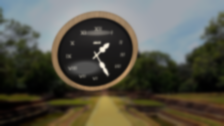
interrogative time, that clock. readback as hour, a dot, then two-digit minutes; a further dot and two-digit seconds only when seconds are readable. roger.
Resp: 1.25
